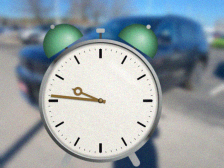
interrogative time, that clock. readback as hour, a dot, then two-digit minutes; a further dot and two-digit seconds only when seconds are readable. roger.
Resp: 9.46
